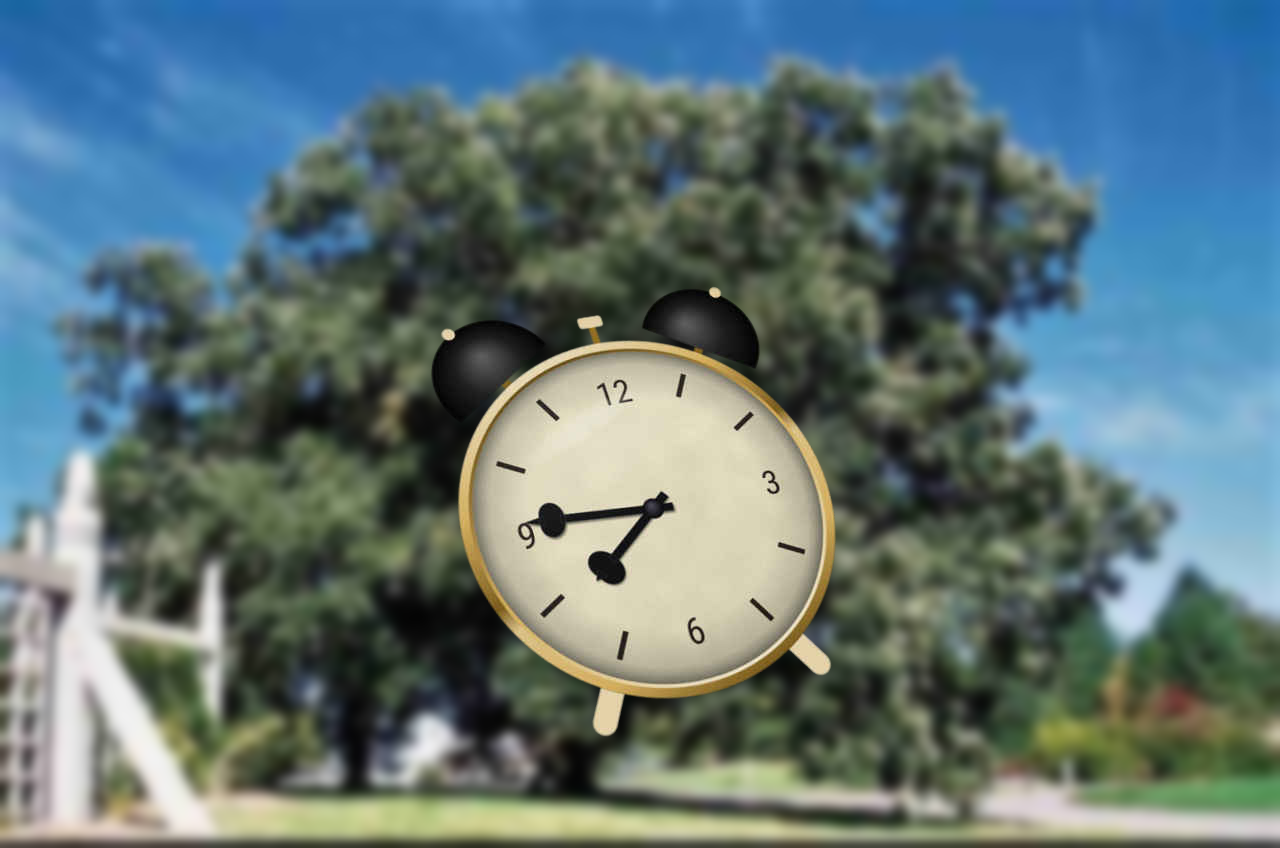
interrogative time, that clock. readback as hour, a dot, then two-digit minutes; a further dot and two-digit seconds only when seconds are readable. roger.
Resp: 7.46
